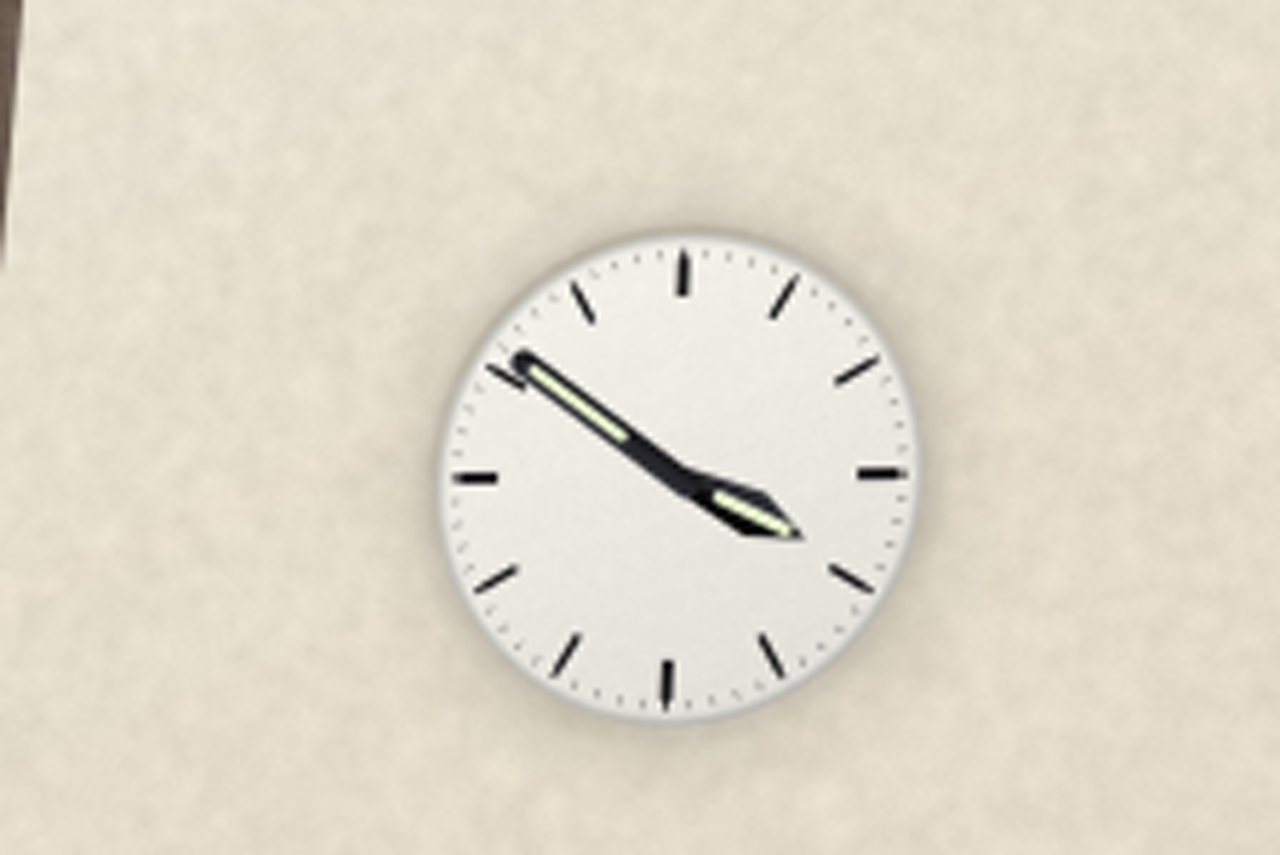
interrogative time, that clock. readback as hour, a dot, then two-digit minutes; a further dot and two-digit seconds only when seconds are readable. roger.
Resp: 3.51
